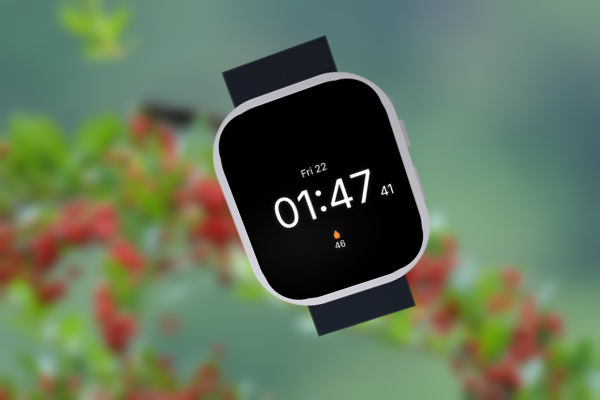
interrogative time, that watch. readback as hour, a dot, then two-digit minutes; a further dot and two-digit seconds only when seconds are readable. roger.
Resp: 1.47.41
